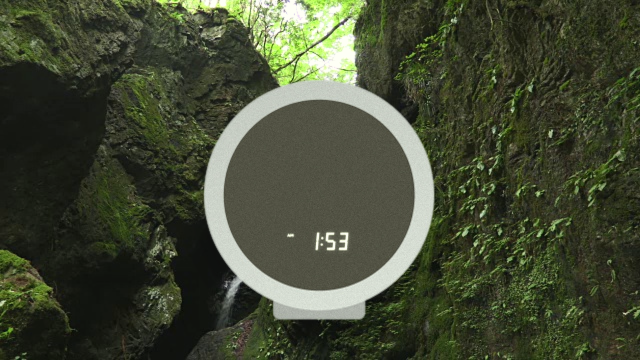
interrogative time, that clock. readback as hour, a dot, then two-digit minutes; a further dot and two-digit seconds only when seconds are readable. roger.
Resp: 1.53
